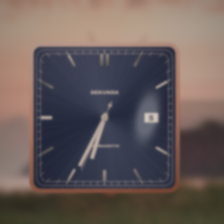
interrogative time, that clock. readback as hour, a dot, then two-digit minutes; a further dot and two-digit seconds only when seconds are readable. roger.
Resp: 6.34.34
